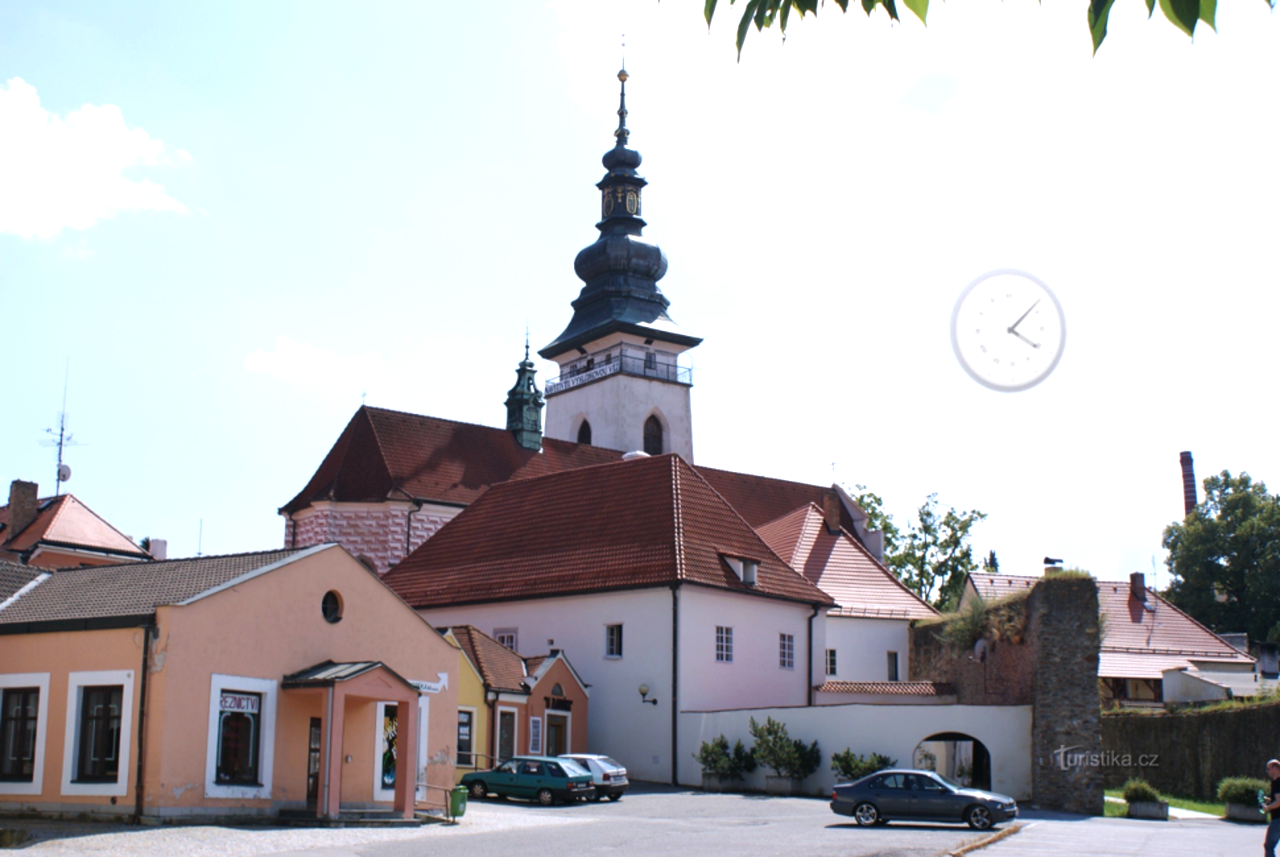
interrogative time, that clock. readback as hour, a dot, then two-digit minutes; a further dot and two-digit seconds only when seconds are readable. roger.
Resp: 4.08
